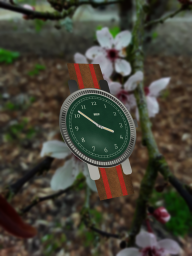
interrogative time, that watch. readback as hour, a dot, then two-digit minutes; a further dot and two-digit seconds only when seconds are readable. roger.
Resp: 3.52
